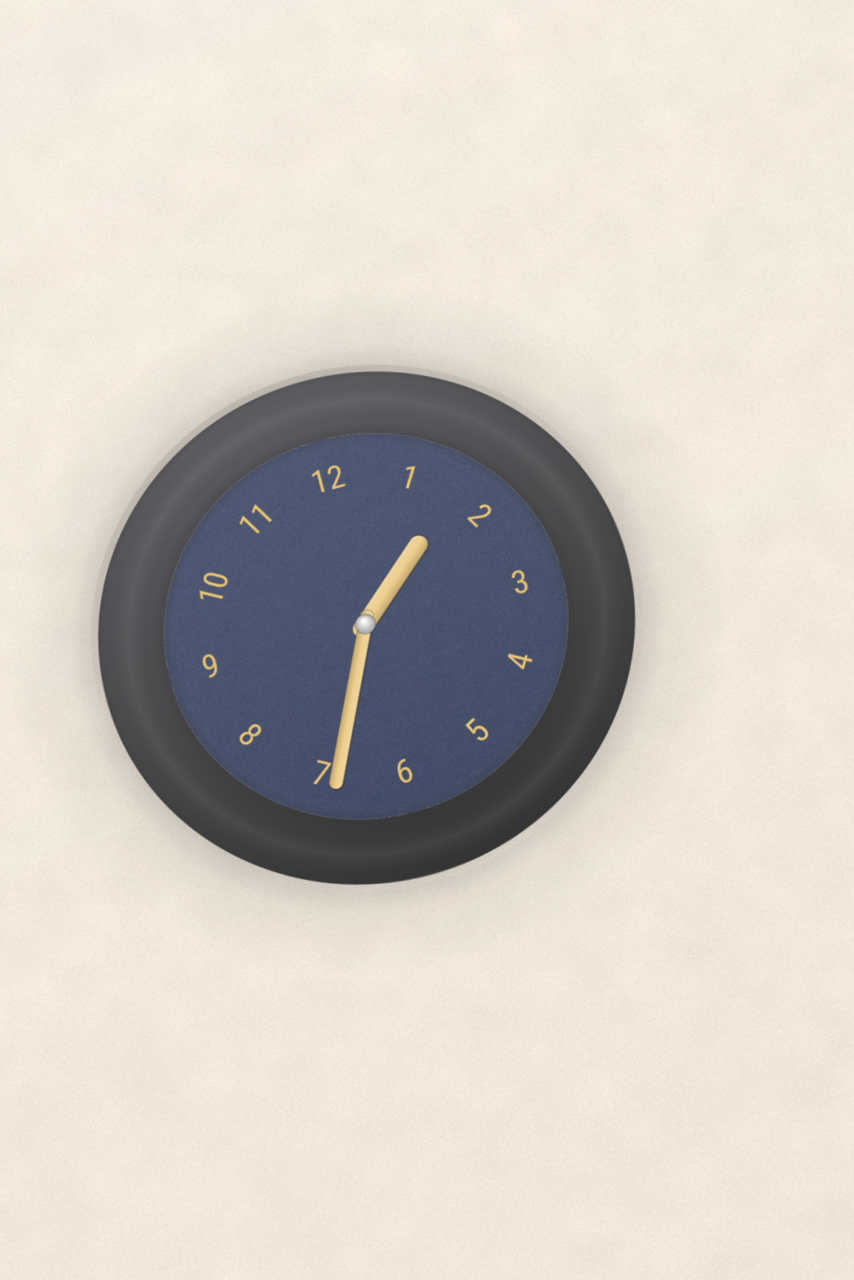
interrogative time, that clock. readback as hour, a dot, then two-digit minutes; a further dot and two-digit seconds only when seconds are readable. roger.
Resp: 1.34
